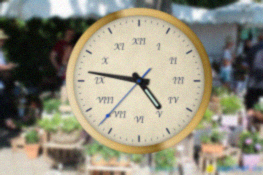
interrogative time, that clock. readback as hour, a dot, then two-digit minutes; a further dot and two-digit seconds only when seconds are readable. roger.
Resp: 4.46.37
